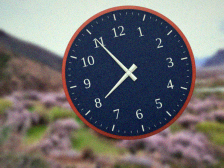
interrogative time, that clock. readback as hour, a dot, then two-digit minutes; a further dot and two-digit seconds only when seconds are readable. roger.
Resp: 7.55
